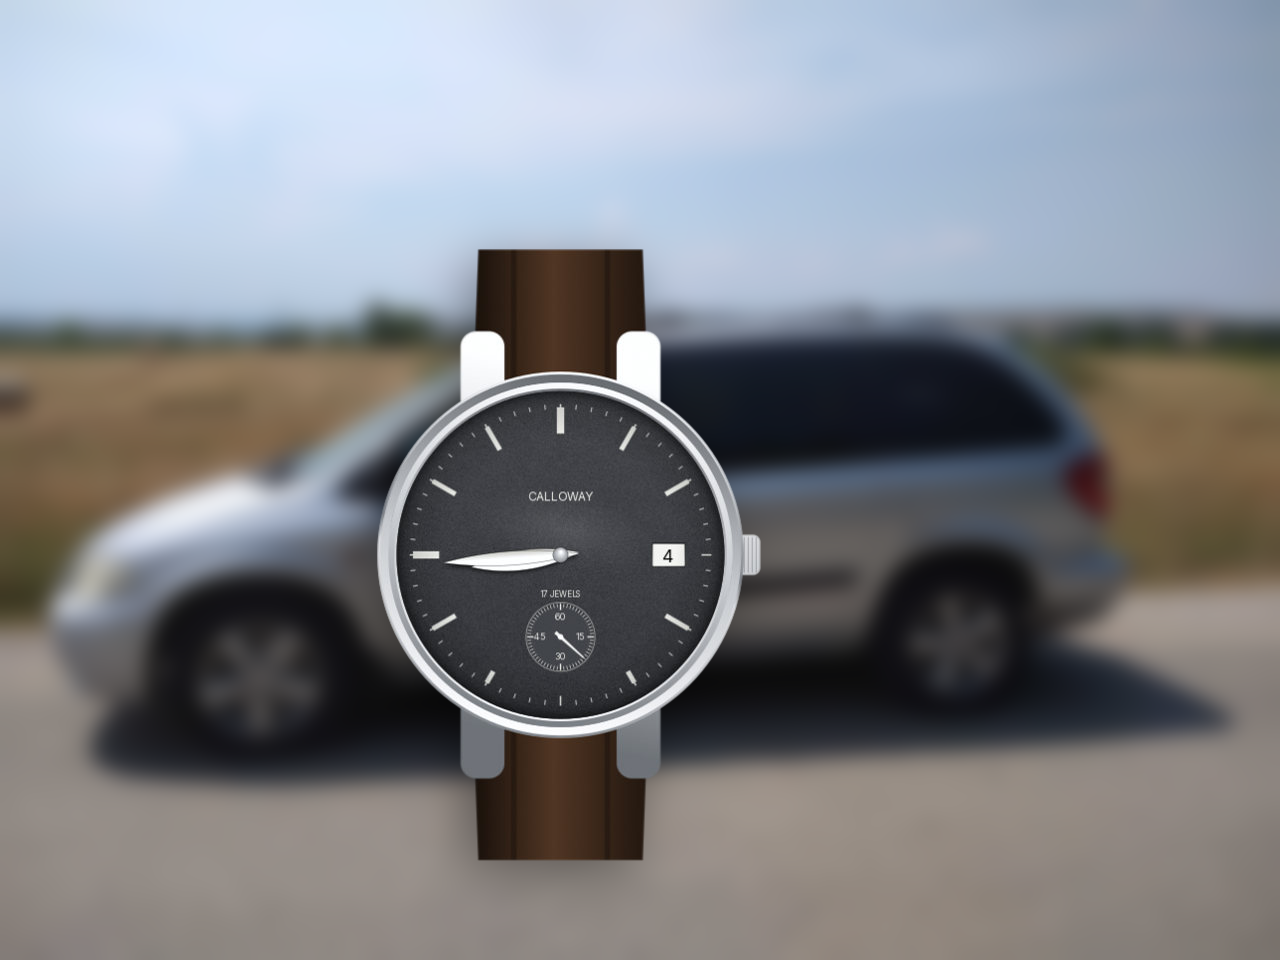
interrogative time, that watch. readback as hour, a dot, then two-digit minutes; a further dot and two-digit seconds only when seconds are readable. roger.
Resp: 8.44.22
